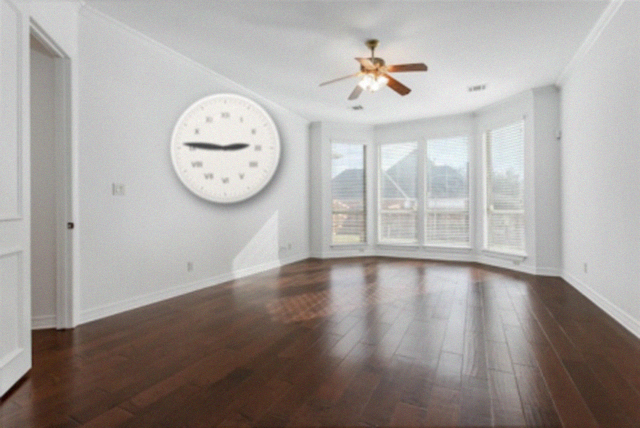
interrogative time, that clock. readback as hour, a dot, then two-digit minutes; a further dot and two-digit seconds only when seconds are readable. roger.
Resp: 2.46
